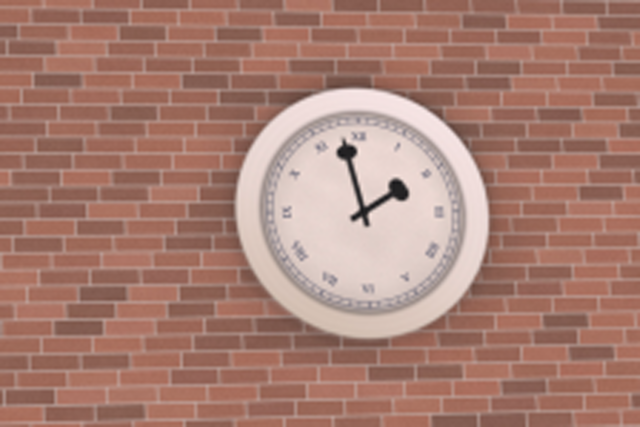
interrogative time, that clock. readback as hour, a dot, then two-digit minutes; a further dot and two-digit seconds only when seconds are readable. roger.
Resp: 1.58
